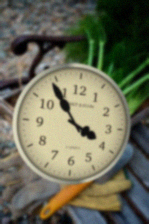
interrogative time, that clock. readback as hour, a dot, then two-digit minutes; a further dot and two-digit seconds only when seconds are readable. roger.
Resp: 3.54
